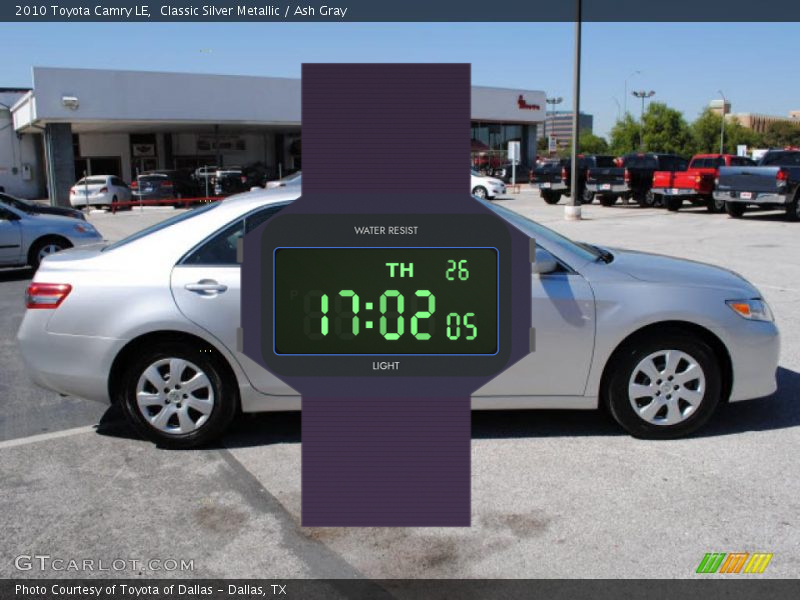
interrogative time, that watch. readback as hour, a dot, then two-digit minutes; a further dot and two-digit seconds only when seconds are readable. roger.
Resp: 17.02.05
